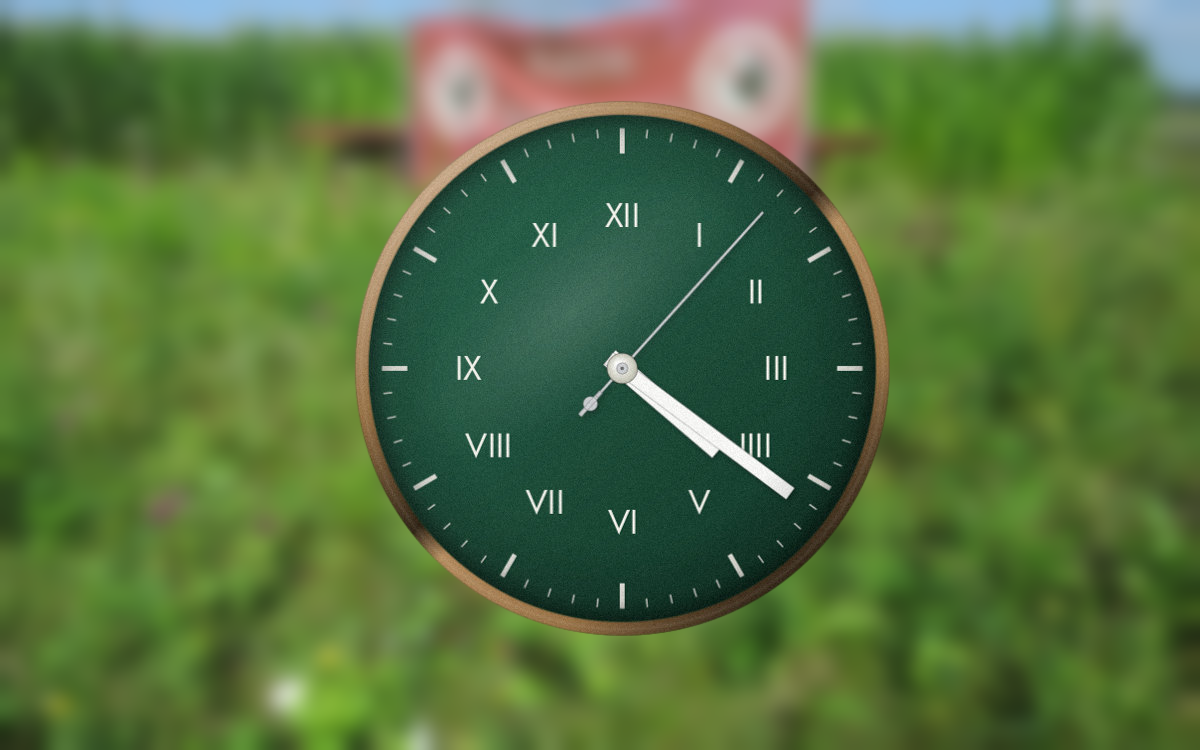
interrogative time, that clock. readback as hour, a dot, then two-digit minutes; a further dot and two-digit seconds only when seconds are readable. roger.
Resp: 4.21.07
